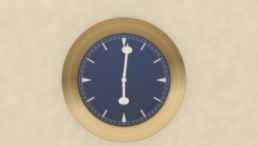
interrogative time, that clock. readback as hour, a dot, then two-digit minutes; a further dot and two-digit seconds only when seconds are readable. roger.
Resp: 6.01
